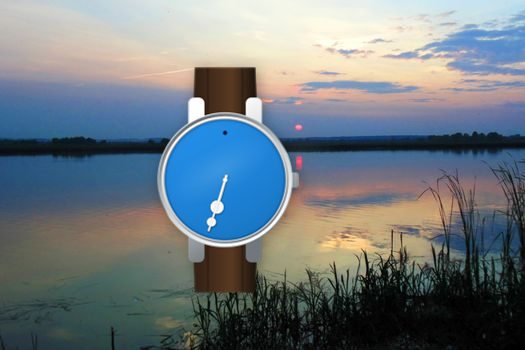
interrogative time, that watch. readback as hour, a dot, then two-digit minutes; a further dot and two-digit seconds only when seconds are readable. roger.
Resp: 6.33
